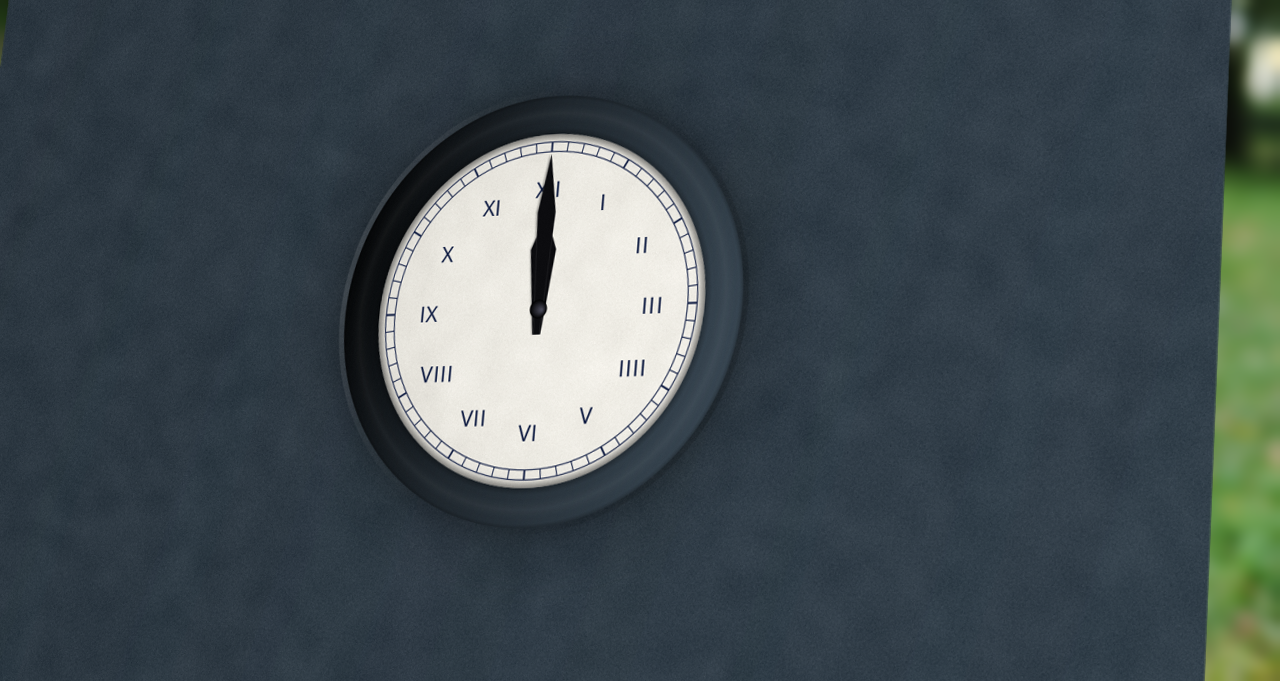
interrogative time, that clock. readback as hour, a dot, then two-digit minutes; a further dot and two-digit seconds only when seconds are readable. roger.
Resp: 12.00
